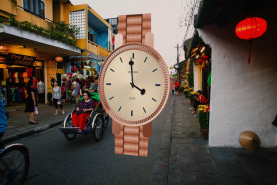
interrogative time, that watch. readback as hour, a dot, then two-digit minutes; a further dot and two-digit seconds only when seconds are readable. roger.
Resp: 3.59
